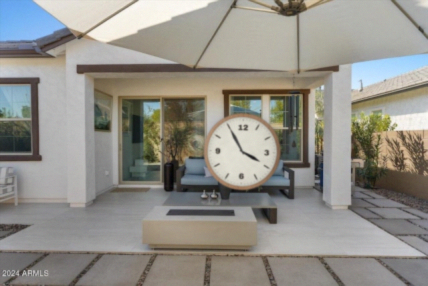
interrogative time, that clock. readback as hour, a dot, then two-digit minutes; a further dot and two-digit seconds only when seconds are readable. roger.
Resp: 3.55
